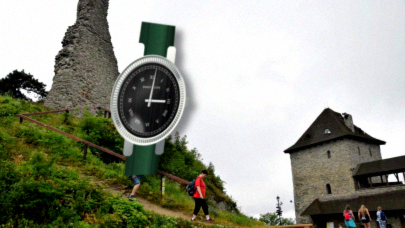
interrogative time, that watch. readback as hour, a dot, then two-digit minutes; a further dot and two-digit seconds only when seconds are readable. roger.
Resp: 3.01
